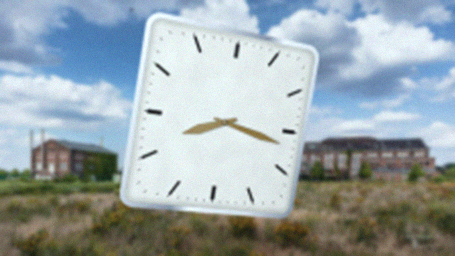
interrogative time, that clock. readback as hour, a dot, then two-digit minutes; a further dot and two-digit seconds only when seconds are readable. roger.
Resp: 8.17
